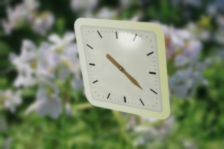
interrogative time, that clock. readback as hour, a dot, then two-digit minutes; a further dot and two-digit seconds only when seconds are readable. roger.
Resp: 10.22
